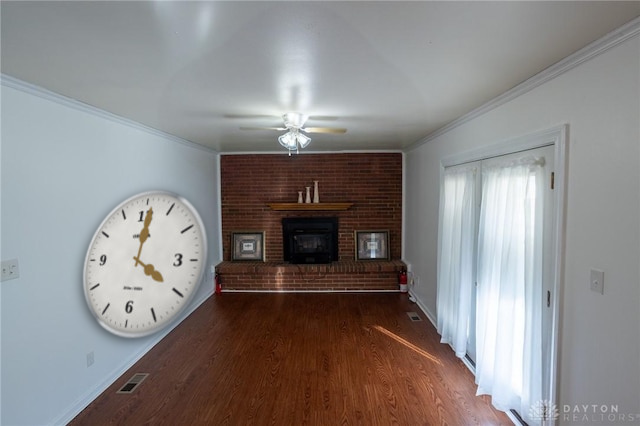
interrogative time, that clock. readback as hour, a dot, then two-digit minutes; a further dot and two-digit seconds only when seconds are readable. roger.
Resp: 4.01
